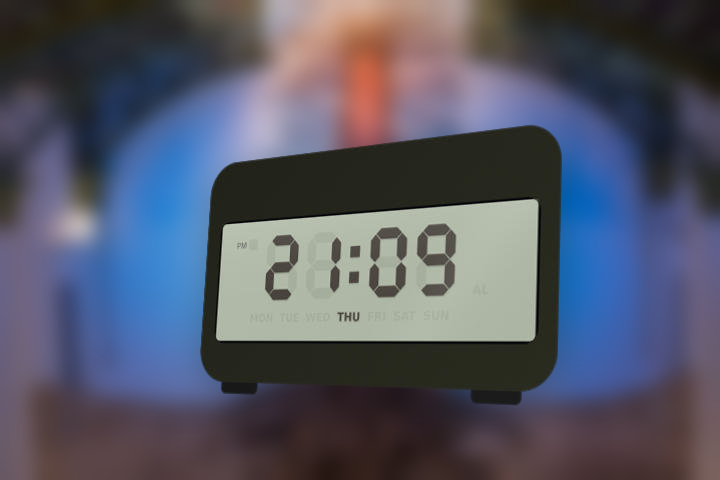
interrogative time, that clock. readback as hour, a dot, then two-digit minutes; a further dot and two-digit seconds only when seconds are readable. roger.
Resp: 21.09
